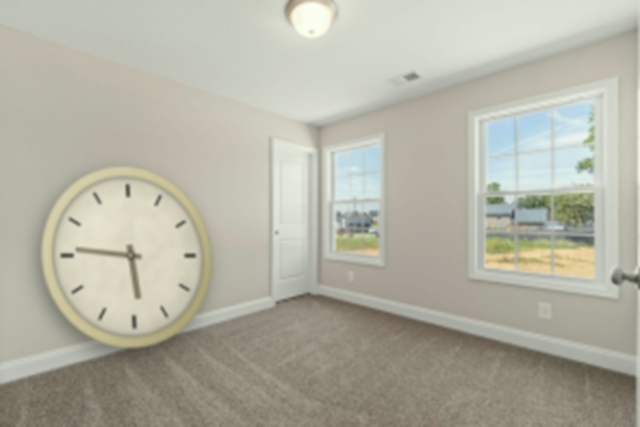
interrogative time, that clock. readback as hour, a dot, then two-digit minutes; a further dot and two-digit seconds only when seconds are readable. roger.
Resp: 5.46
